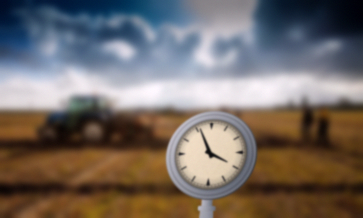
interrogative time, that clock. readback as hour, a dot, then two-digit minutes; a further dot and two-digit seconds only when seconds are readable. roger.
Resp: 3.56
